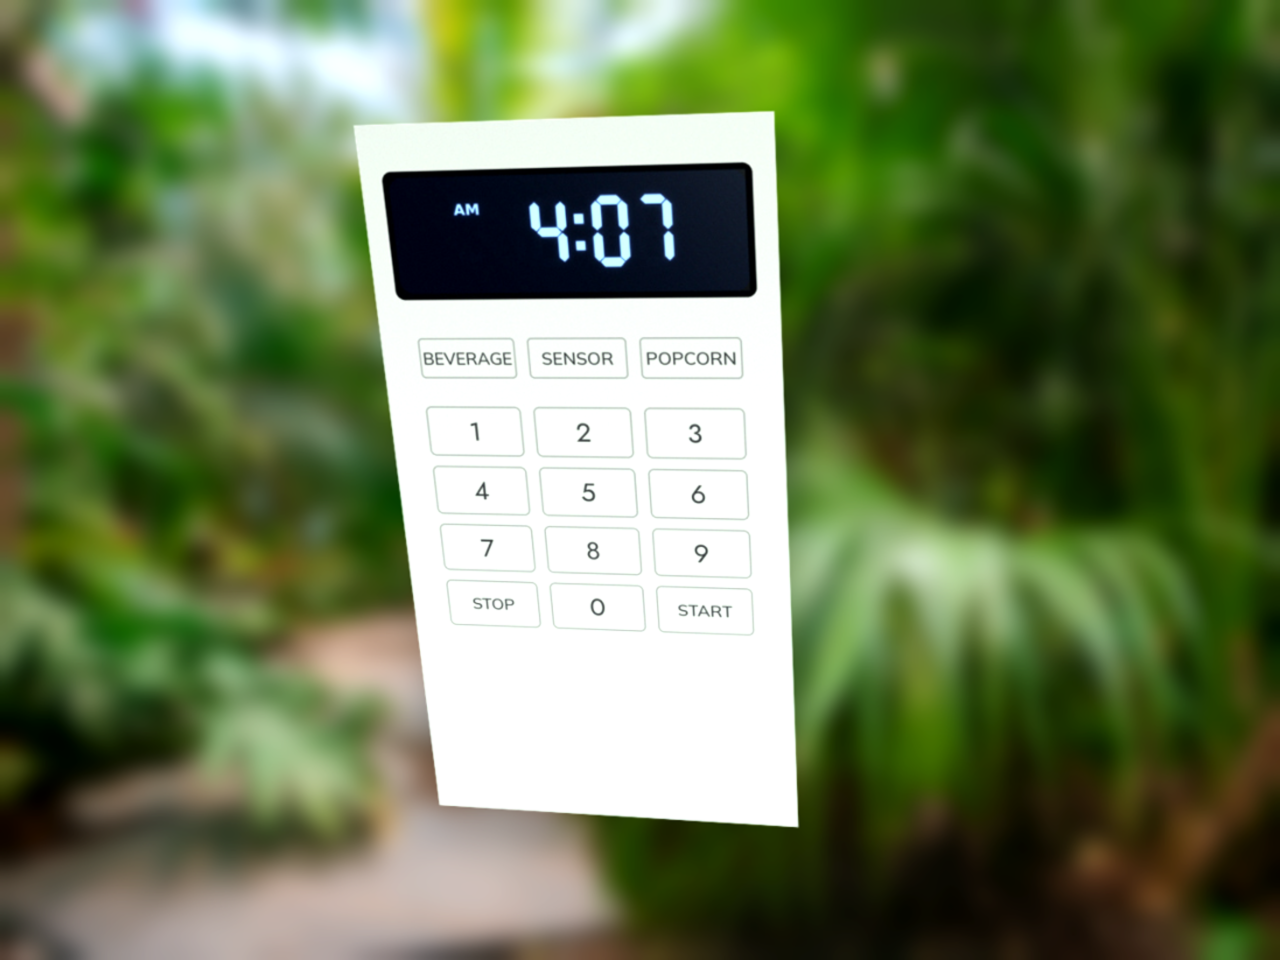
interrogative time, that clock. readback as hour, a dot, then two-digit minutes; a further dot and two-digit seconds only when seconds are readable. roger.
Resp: 4.07
